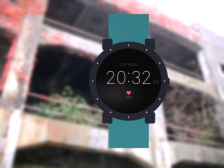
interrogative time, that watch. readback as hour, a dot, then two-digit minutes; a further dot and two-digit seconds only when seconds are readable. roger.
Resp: 20.32
